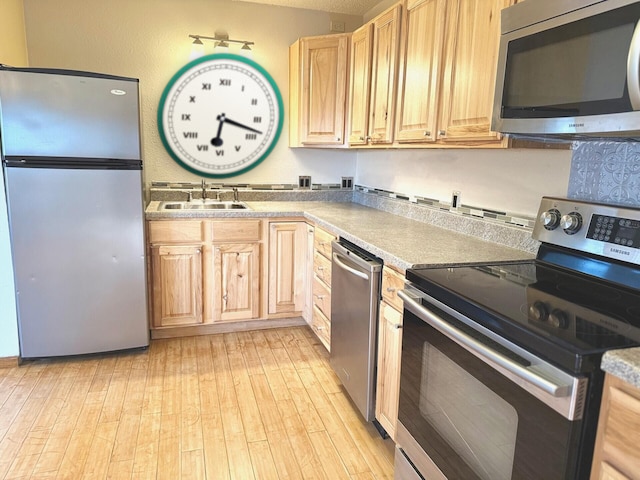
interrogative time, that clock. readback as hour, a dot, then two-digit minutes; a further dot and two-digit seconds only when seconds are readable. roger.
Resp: 6.18
